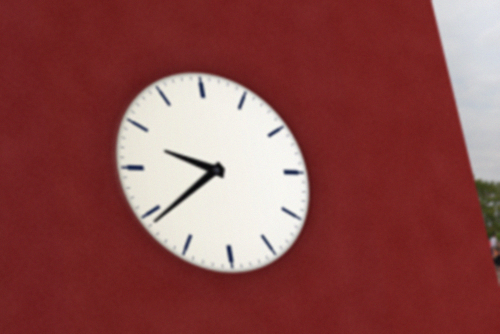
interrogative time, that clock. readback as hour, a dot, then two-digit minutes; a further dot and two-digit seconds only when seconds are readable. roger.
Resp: 9.39
